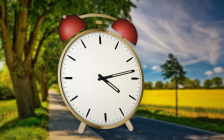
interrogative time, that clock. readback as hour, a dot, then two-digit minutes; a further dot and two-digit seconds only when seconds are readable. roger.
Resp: 4.13
